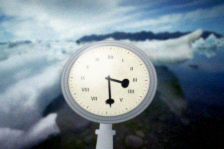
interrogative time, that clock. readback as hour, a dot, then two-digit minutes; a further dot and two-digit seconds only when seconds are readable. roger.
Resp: 3.29
